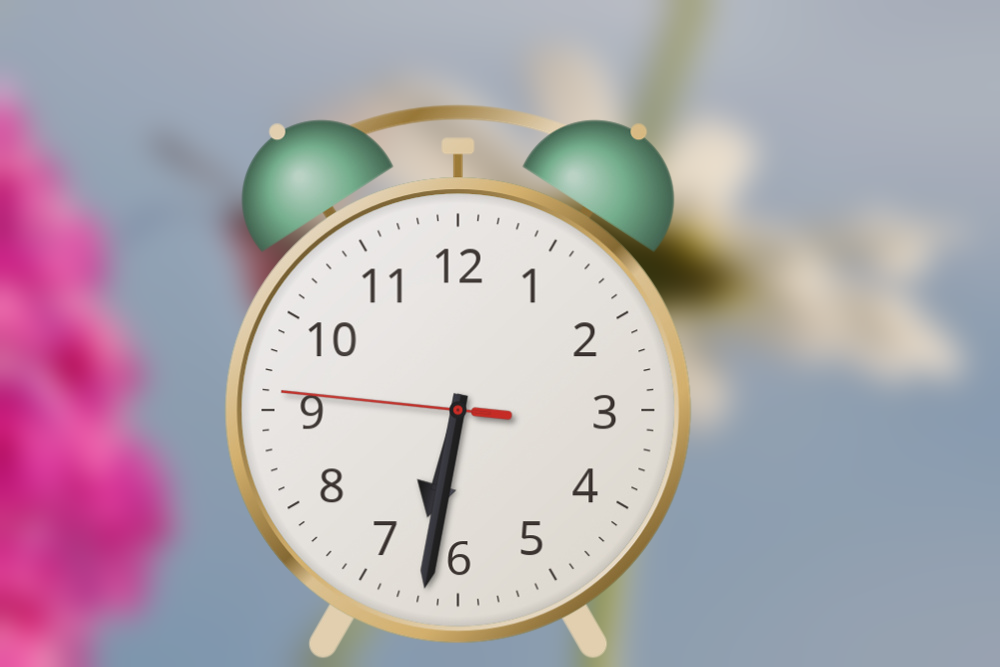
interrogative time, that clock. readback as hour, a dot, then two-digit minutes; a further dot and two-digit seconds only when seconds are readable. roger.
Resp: 6.31.46
